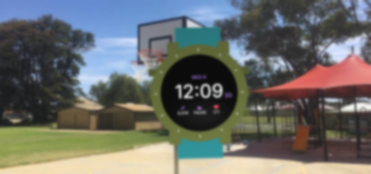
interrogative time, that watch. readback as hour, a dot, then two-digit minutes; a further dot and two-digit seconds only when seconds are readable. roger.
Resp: 12.09
